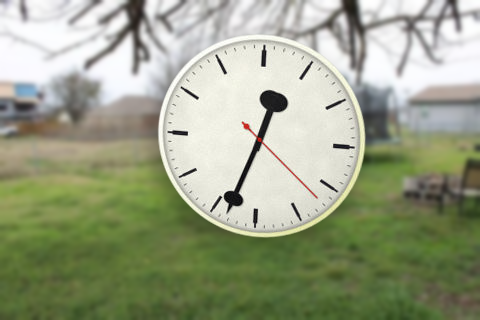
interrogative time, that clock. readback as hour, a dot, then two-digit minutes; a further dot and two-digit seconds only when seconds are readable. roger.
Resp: 12.33.22
